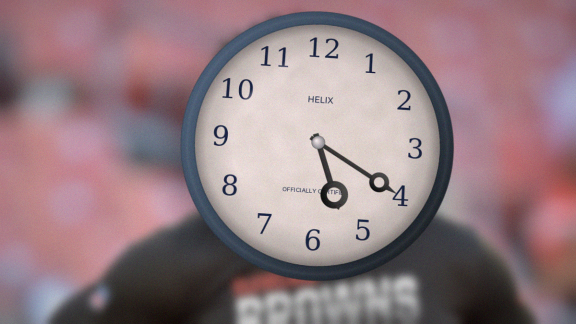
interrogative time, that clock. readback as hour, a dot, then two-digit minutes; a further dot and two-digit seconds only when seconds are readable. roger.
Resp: 5.20
